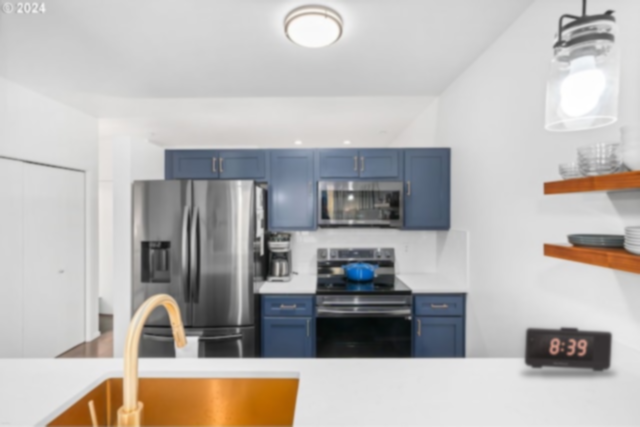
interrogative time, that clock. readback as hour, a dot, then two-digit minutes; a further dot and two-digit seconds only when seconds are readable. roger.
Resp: 8.39
